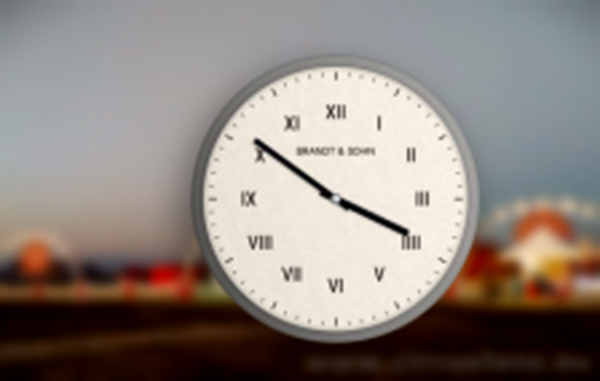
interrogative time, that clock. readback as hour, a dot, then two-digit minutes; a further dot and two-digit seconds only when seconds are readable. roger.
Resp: 3.51
